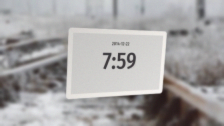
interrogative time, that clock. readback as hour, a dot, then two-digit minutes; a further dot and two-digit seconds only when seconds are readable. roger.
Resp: 7.59
